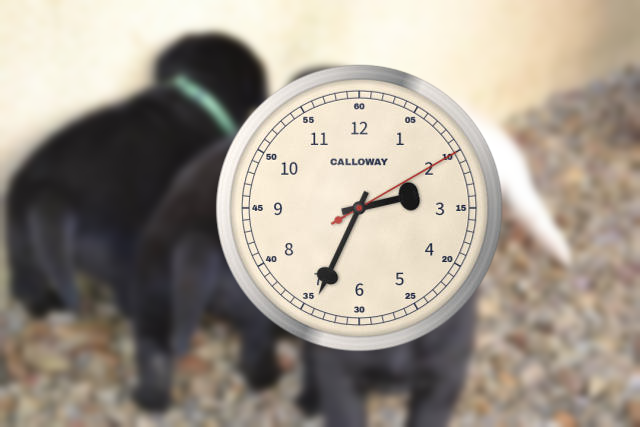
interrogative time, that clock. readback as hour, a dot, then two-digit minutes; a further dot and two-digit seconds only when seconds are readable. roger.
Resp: 2.34.10
